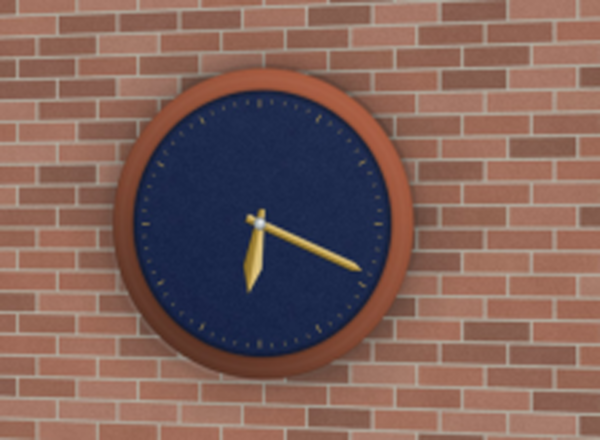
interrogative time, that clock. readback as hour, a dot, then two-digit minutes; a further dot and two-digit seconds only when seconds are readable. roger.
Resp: 6.19
